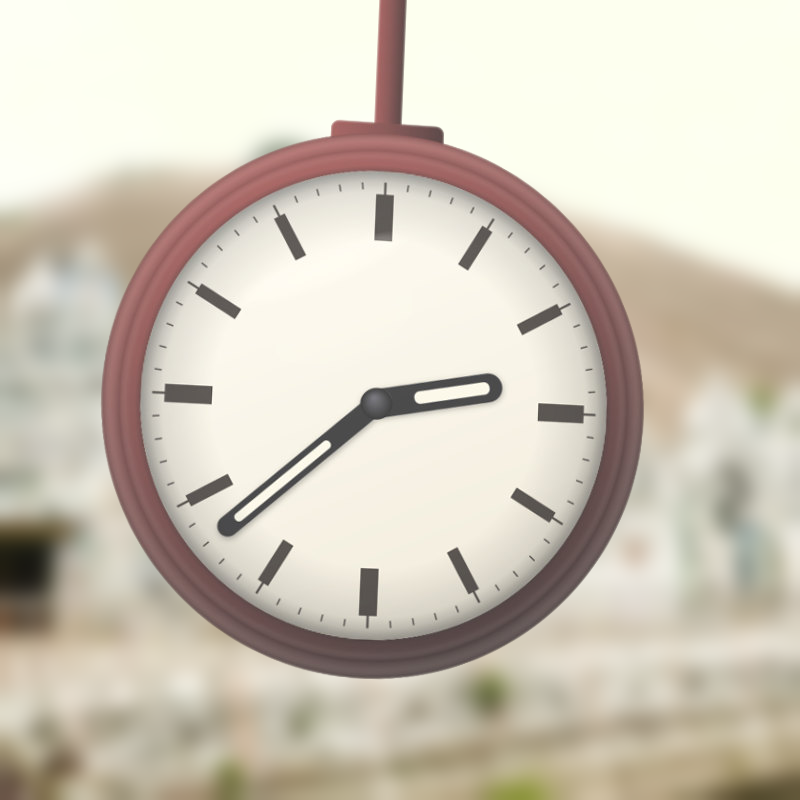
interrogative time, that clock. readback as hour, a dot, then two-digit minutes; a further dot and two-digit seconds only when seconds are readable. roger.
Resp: 2.38
